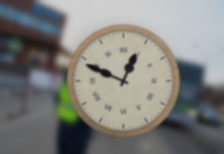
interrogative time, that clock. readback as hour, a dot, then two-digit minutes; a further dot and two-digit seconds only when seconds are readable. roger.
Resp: 12.49
